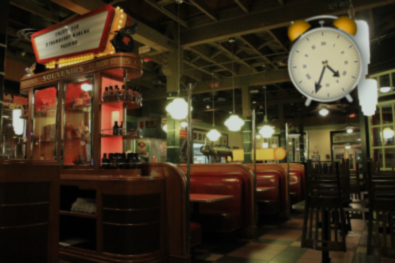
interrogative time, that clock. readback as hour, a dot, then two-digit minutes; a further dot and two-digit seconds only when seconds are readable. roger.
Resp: 4.34
